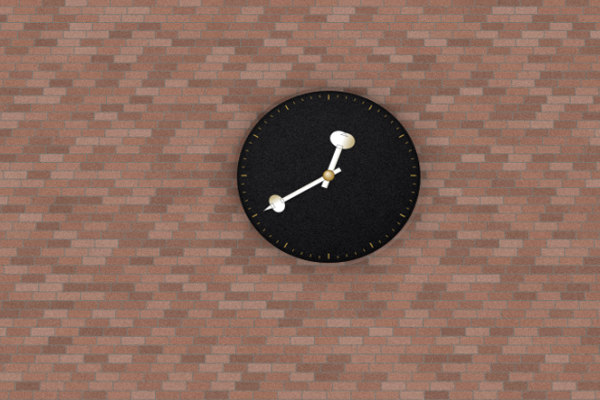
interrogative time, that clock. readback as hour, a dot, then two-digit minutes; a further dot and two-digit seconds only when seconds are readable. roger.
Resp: 12.40
